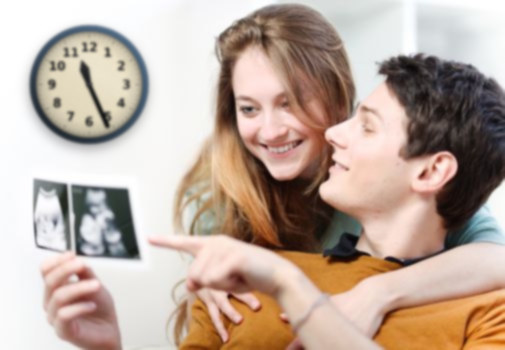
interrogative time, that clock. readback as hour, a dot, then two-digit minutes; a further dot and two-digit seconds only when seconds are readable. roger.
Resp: 11.26
